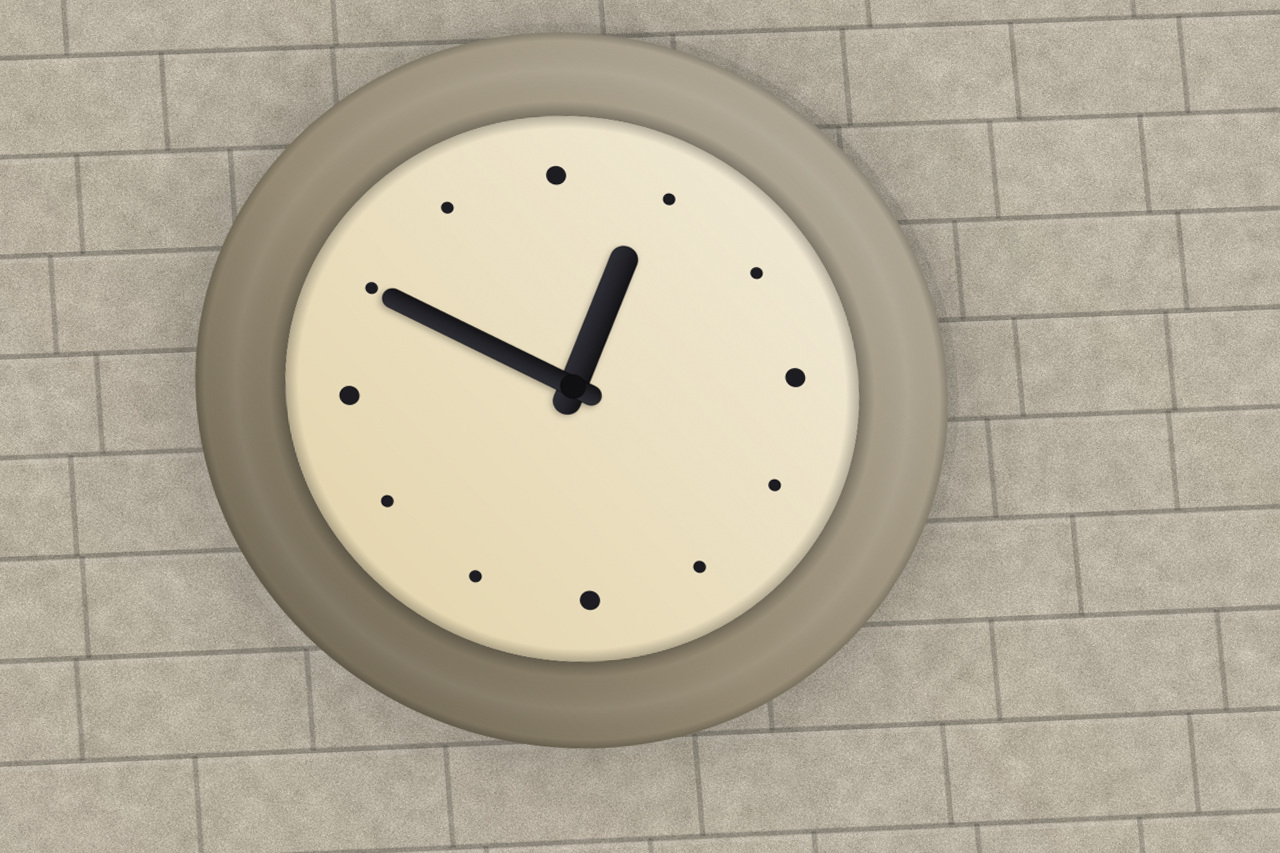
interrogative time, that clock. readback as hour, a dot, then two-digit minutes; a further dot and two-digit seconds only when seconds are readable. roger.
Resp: 12.50
